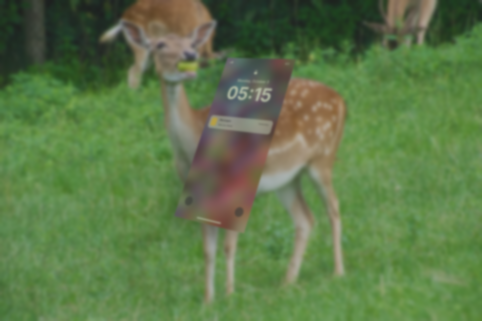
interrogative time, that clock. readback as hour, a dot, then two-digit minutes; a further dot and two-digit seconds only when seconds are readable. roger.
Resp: 5.15
